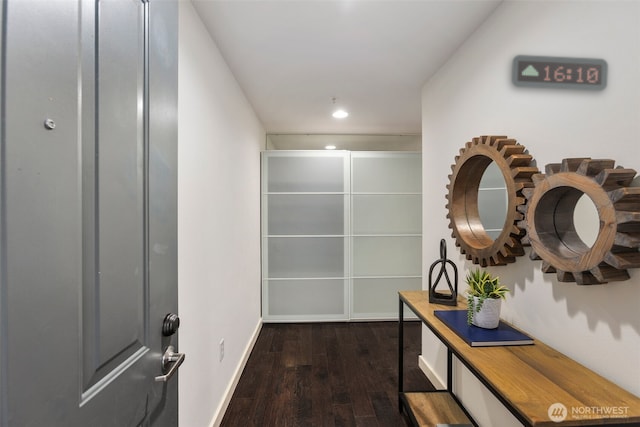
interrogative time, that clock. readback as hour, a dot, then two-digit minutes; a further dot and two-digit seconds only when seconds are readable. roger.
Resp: 16.10
